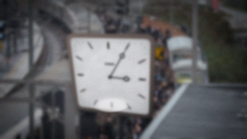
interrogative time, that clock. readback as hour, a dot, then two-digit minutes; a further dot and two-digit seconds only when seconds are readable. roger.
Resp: 3.05
